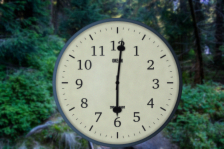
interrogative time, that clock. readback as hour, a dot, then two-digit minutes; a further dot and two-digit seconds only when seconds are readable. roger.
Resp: 6.01
